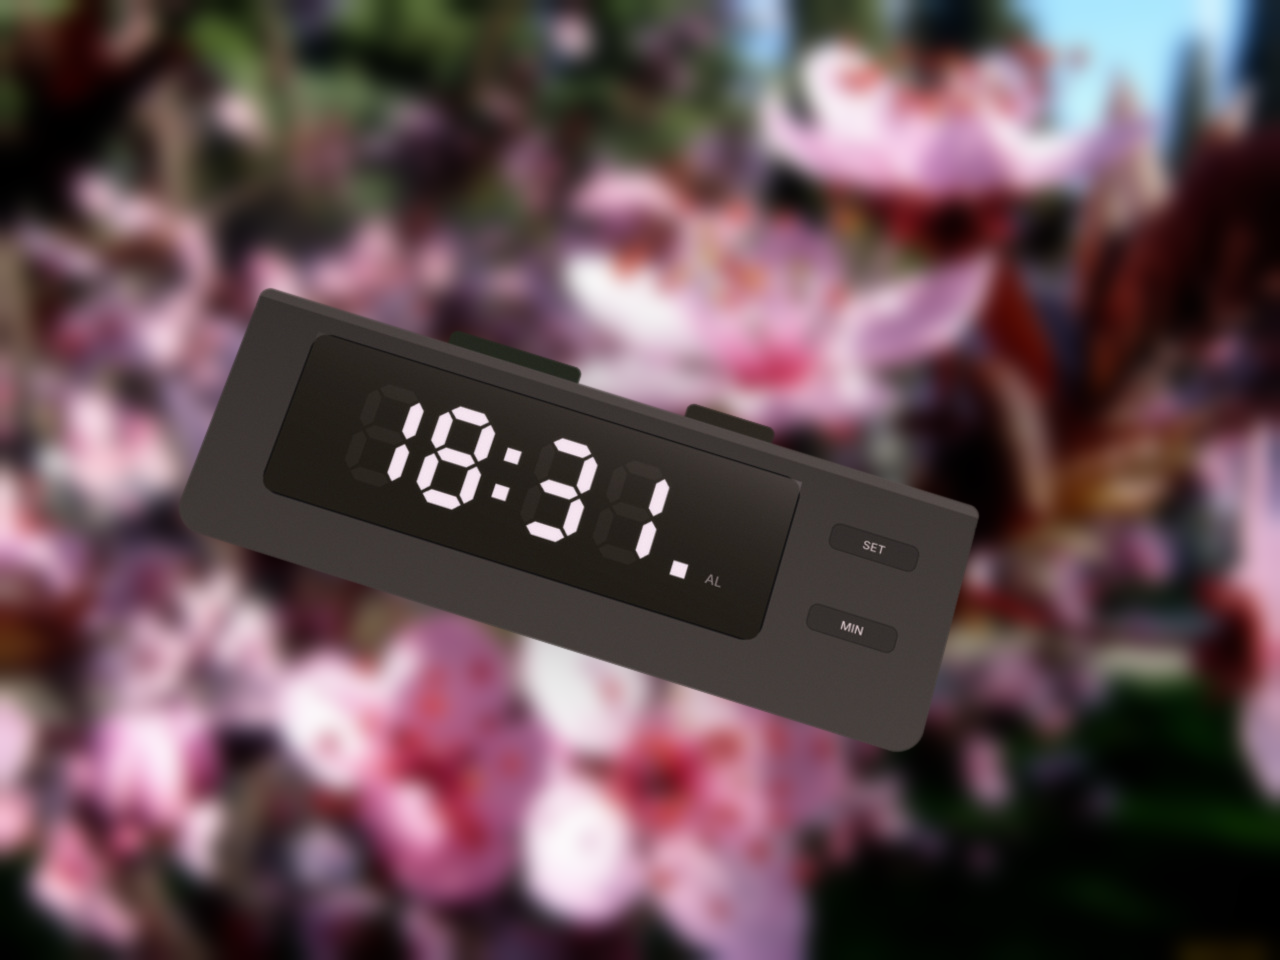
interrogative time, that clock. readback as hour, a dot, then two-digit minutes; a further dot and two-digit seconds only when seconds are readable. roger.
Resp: 18.31
